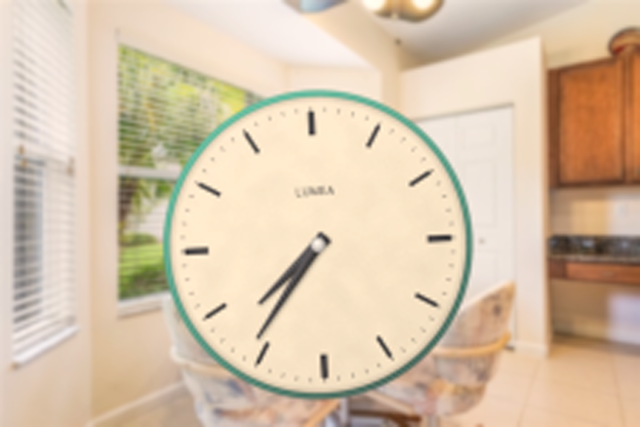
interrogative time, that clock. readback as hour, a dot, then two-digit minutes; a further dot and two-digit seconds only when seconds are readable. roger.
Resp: 7.36
